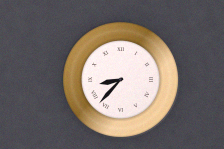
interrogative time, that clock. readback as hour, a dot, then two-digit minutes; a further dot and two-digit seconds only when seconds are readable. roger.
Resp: 8.37
